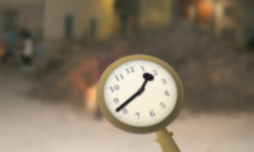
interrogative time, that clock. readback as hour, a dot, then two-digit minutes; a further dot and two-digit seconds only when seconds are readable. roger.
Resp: 1.42
